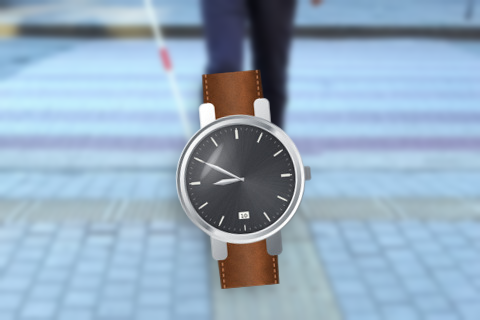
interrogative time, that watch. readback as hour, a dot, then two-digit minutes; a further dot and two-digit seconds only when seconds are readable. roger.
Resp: 8.50
